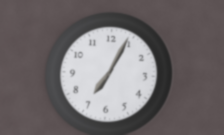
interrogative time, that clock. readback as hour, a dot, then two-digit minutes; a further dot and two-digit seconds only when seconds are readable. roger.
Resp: 7.04
